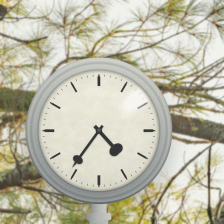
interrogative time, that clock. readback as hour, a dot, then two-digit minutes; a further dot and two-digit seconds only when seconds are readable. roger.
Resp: 4.36
